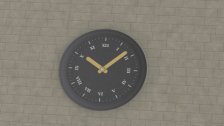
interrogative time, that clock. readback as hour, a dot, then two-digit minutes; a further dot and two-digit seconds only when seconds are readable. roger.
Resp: 10.08
